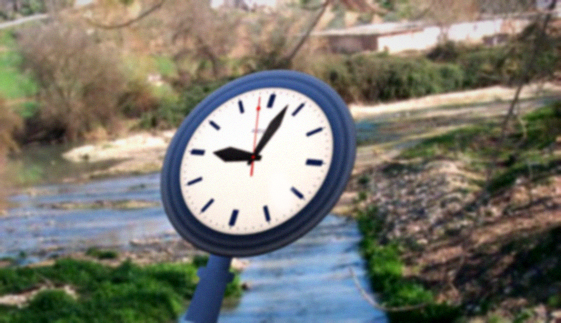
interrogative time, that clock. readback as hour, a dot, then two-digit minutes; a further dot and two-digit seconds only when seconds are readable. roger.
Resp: 9.02.58
